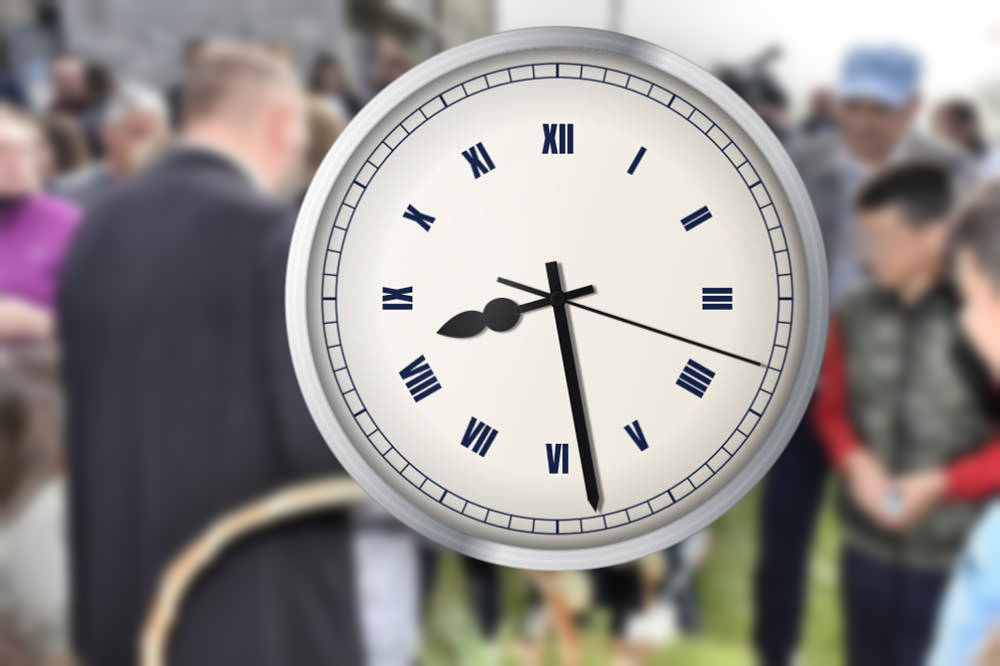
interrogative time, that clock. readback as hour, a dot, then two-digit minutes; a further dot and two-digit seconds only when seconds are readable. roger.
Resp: 8.28.18
